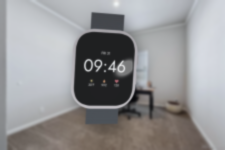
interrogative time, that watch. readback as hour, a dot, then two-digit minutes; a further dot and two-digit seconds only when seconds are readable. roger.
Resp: 9.46
